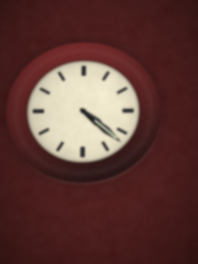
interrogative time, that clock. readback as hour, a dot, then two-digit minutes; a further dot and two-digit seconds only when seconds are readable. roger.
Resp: 4.22
